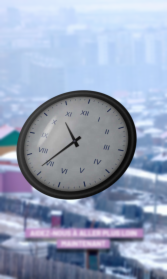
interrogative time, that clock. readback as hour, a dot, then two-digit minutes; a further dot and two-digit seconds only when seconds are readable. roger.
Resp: 10.36
